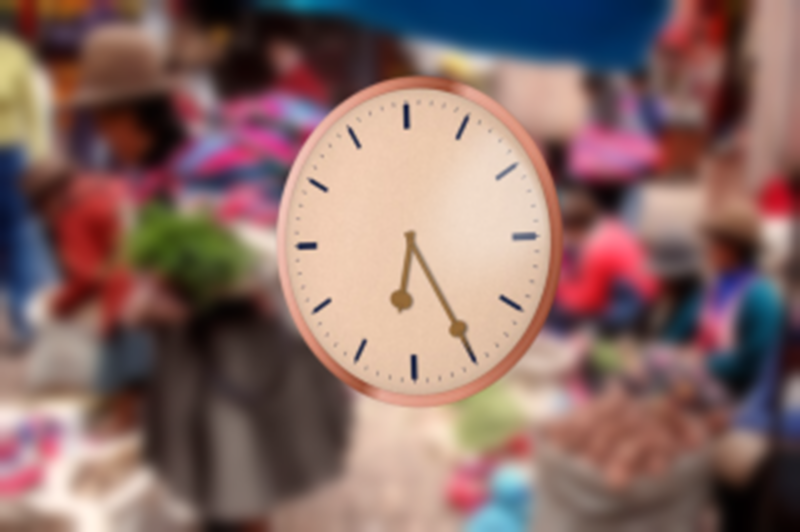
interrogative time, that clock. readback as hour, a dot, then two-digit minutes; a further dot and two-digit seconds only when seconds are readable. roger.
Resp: 6.25
